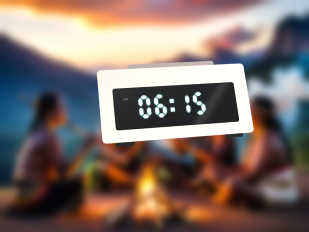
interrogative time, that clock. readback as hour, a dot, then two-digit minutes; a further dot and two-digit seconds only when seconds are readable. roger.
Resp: 6.15
